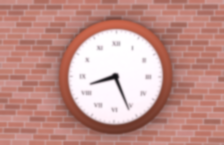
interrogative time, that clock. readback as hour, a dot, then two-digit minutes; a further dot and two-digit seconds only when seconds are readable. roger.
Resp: 8.26
